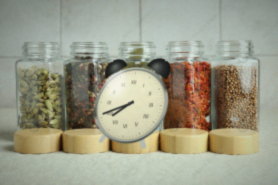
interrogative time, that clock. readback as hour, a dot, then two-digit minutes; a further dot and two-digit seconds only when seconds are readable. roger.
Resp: 7.41
